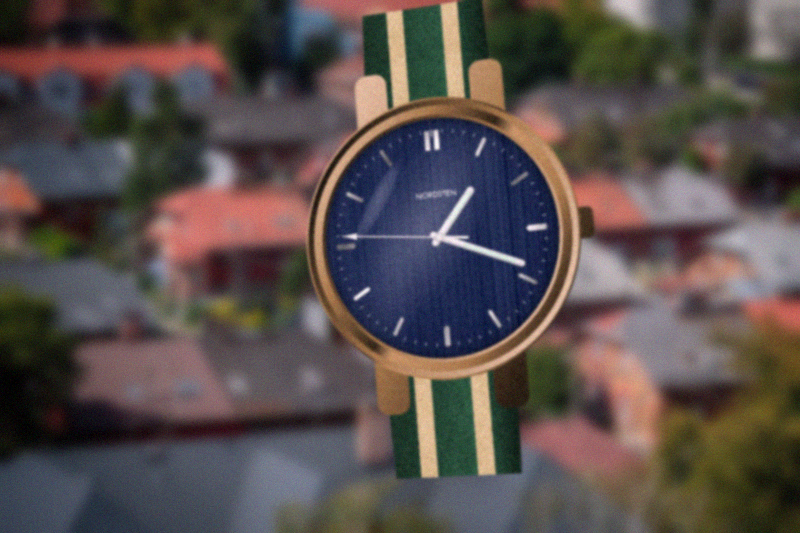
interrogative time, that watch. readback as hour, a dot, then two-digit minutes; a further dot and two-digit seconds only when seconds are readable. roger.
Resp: 1.18.46
